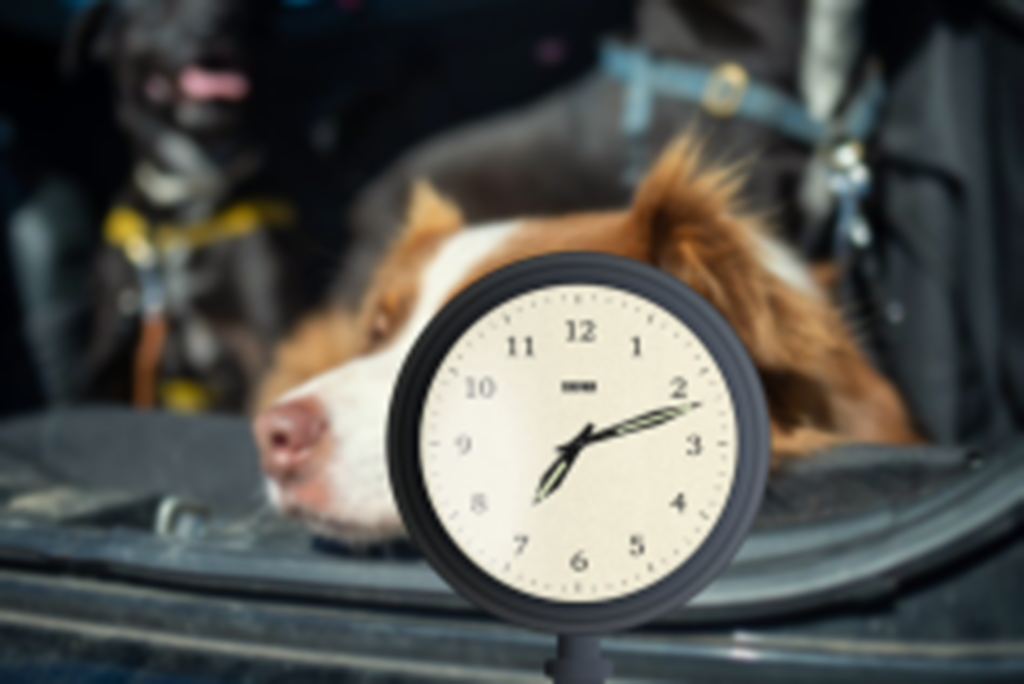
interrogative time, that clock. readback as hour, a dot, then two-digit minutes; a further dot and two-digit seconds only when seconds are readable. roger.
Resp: 7.12
